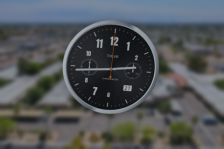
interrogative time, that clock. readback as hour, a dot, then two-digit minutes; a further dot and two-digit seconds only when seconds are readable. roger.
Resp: 2.44
